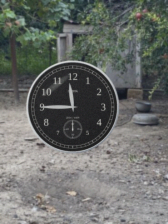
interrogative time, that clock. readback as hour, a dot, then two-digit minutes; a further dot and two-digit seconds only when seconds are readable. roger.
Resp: 11.45
